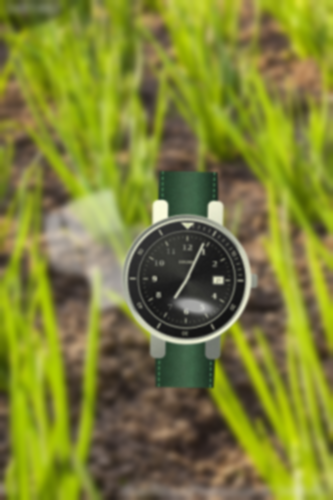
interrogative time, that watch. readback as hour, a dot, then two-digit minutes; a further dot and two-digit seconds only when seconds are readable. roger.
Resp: 7.04
